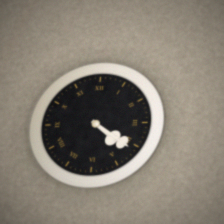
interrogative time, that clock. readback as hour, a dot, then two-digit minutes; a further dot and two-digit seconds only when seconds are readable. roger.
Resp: 4.21
